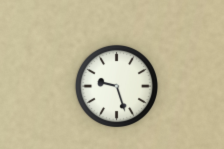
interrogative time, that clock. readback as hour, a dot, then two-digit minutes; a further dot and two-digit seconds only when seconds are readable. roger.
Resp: 9.27
